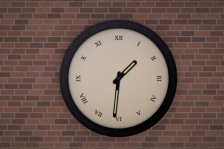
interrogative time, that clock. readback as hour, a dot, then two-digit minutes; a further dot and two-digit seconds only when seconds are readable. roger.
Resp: 1.31
